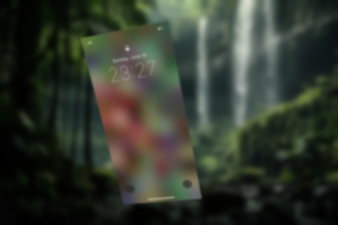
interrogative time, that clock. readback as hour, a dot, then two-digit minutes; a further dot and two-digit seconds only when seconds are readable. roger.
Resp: 23.27
